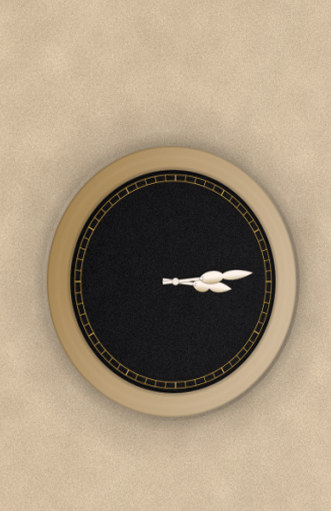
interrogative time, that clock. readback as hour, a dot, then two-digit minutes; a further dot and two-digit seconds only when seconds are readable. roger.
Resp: 3.14
